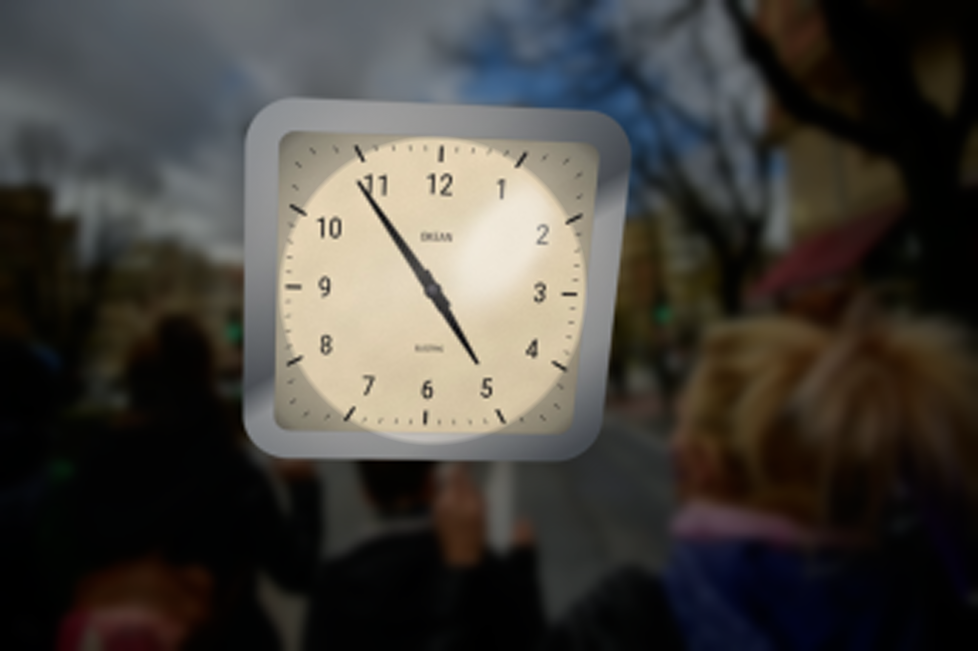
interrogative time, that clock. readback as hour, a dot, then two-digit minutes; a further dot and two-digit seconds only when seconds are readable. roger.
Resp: 4.54
